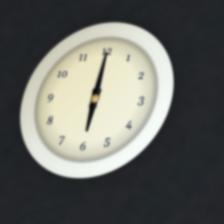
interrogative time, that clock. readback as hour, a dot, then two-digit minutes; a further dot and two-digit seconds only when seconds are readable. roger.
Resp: 6.00
